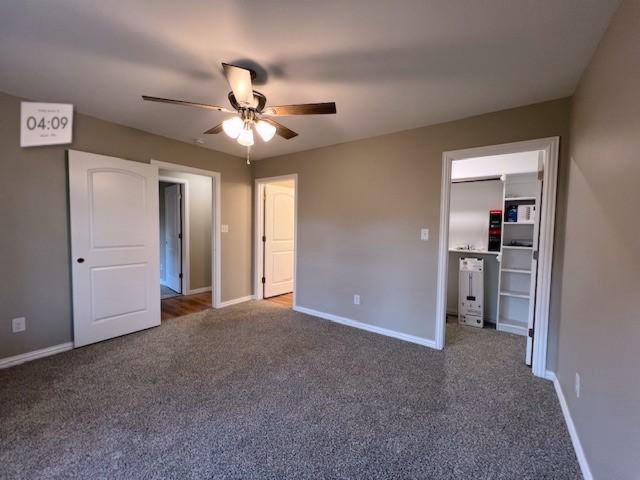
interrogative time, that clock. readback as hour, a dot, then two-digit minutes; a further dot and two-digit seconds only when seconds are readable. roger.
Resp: 4.09
